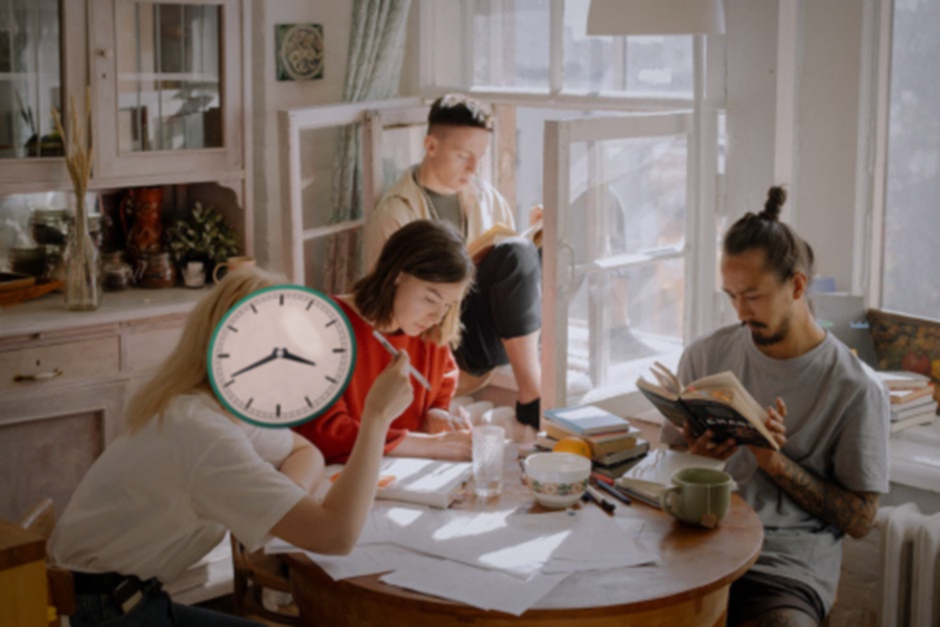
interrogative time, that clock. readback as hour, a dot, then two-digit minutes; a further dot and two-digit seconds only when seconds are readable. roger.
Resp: 3.41
